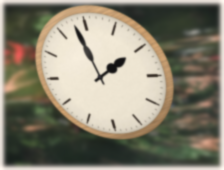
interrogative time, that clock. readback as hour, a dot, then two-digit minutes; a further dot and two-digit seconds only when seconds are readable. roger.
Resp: 1.58
